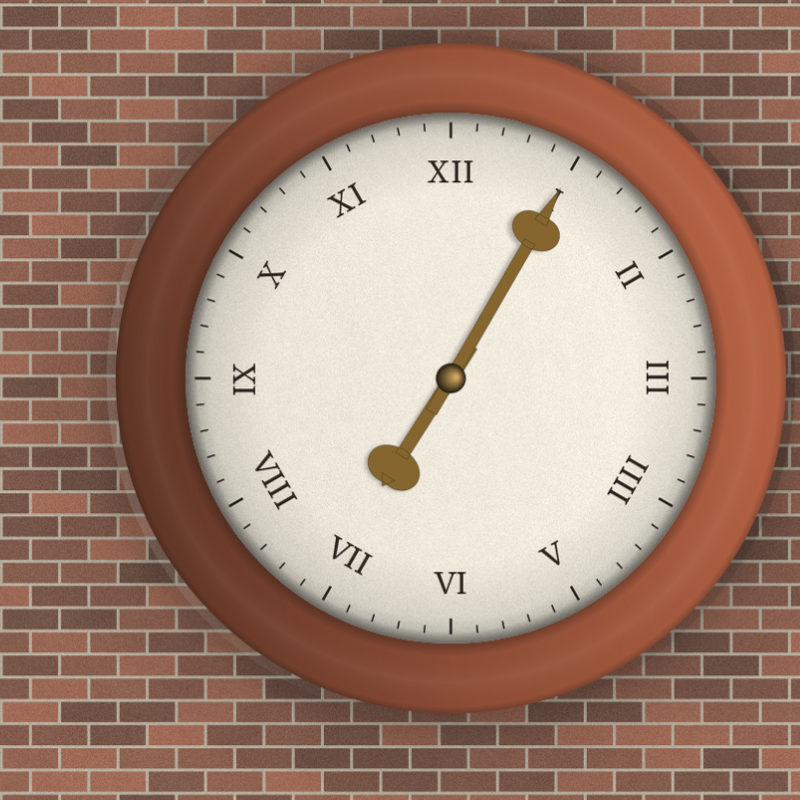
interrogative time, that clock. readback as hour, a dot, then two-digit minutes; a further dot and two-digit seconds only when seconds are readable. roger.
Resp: 7.05
